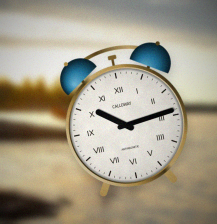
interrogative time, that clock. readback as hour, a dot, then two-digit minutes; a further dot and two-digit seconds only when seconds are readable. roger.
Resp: 10.14
